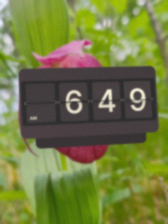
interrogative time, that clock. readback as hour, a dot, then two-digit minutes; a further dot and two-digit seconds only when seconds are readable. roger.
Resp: 6.49
